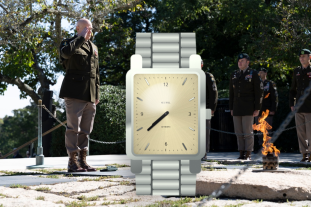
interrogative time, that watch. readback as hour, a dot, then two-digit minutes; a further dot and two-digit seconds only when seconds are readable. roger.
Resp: 7.38
